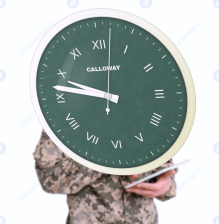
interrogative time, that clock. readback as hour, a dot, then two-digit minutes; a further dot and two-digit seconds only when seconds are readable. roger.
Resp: 9.47.02
